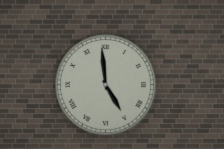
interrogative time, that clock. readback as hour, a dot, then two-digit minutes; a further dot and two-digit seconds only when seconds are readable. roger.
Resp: 4.59
